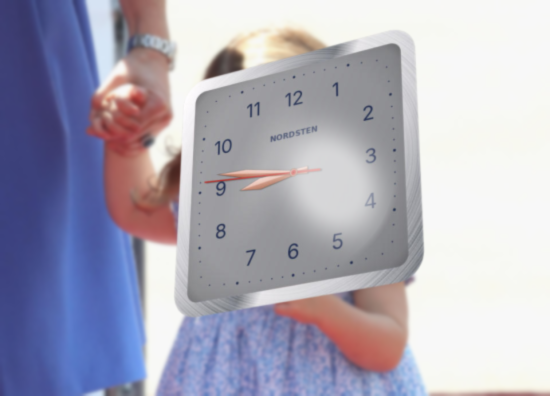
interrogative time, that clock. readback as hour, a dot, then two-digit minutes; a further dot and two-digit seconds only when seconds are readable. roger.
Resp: 8.46.46
